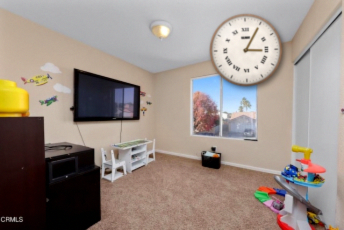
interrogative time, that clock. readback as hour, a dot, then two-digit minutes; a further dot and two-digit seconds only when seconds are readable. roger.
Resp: 3.05
